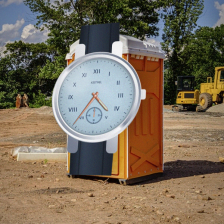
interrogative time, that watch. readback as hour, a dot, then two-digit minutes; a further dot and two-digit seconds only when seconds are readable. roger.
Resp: 4.36
